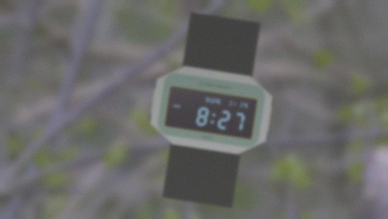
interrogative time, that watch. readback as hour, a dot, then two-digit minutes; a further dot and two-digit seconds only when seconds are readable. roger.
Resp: 8.27
